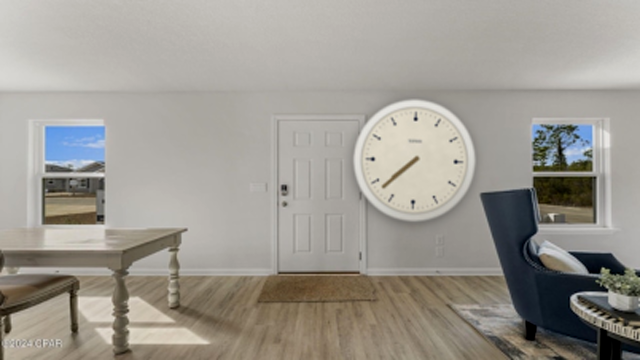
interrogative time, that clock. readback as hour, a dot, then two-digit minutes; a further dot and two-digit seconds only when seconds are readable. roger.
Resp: 7.38
